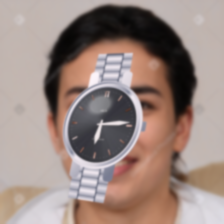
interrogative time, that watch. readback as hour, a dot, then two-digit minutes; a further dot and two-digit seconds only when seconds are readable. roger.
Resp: 6.14
